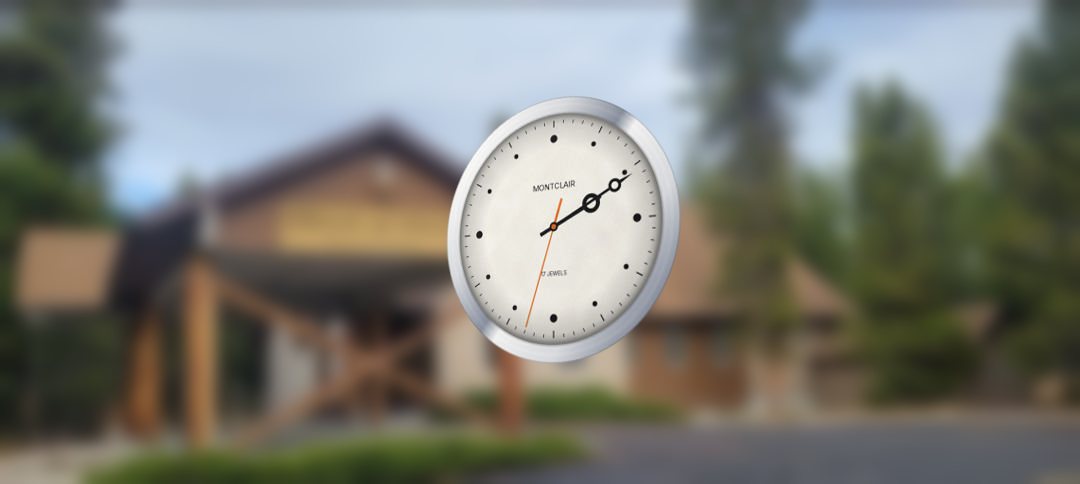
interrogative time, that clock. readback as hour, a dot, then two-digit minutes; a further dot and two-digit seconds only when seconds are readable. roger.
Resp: 2.10.33
